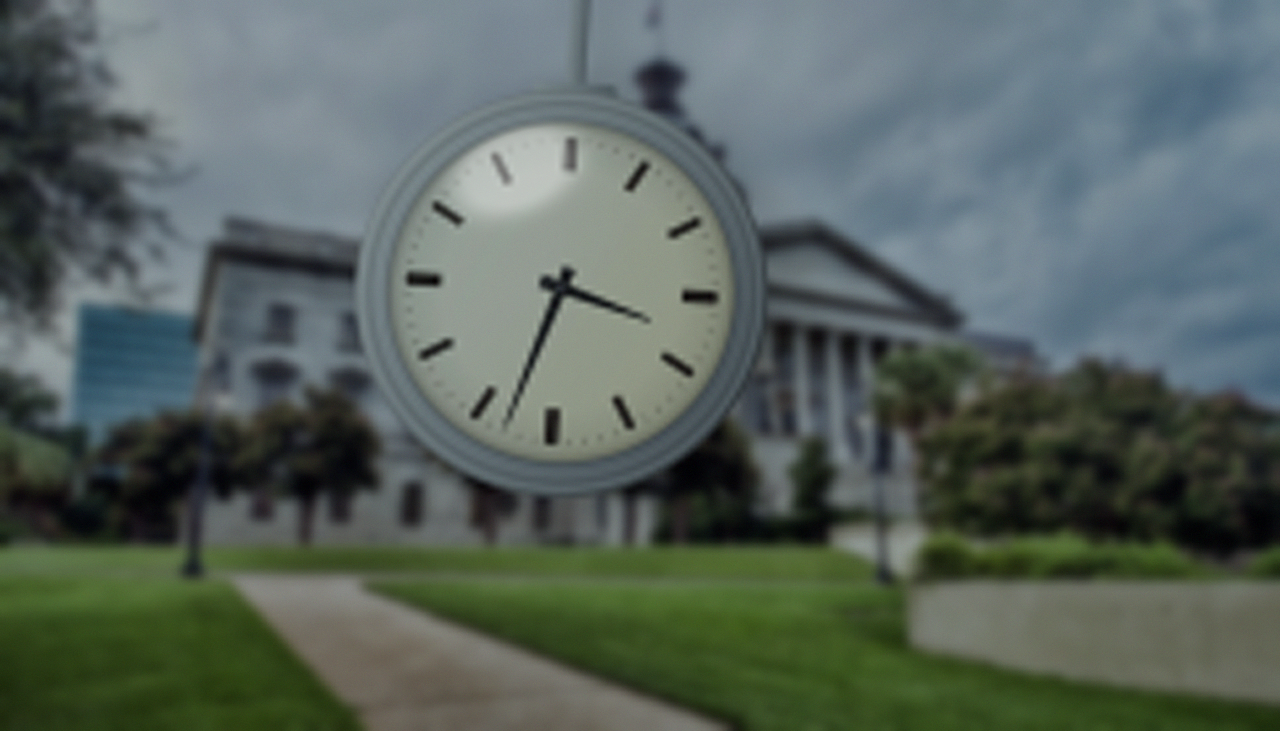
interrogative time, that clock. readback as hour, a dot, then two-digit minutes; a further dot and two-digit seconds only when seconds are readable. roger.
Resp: 3.33
